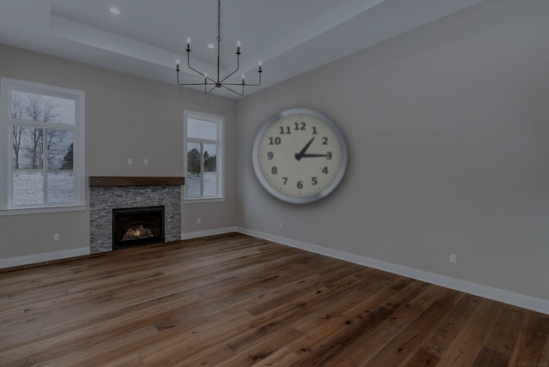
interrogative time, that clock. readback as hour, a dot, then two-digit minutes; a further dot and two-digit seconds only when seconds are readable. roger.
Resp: 1.15
